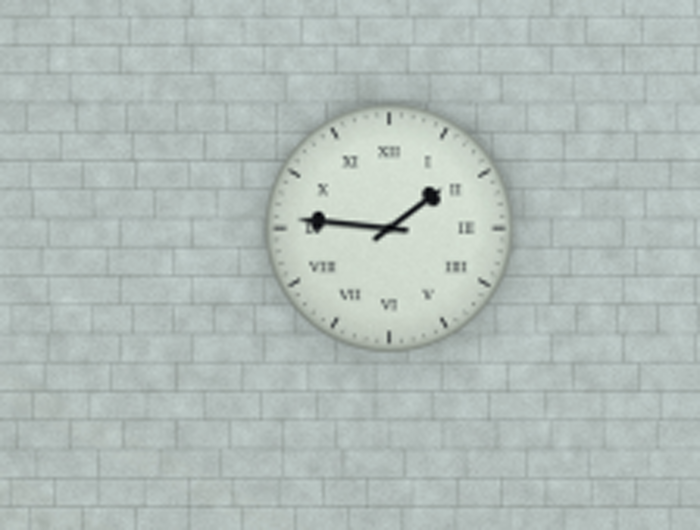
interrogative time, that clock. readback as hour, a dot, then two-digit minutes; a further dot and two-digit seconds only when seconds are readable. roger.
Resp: 1.46
